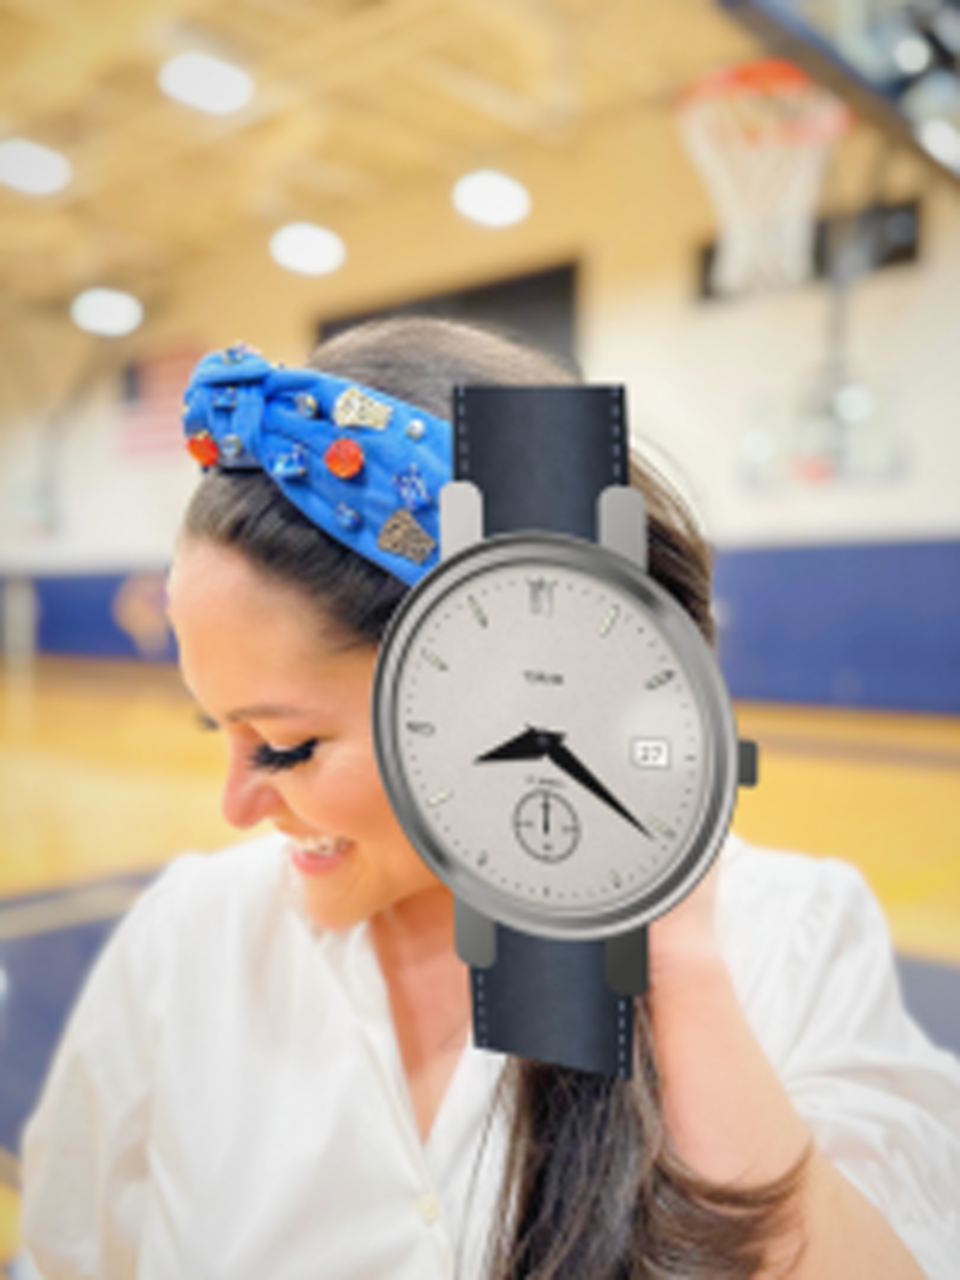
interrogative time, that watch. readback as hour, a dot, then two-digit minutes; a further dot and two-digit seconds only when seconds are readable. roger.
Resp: 8.21
